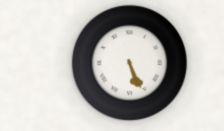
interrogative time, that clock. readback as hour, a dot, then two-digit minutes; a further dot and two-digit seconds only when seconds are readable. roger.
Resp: 5.26
